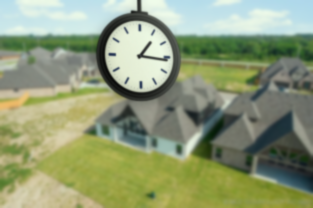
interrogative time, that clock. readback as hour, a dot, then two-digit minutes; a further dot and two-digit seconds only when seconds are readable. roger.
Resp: 1.16
